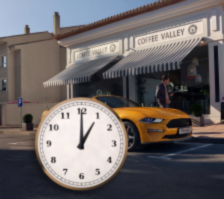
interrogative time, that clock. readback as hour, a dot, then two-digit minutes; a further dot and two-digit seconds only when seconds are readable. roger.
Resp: 1.00
